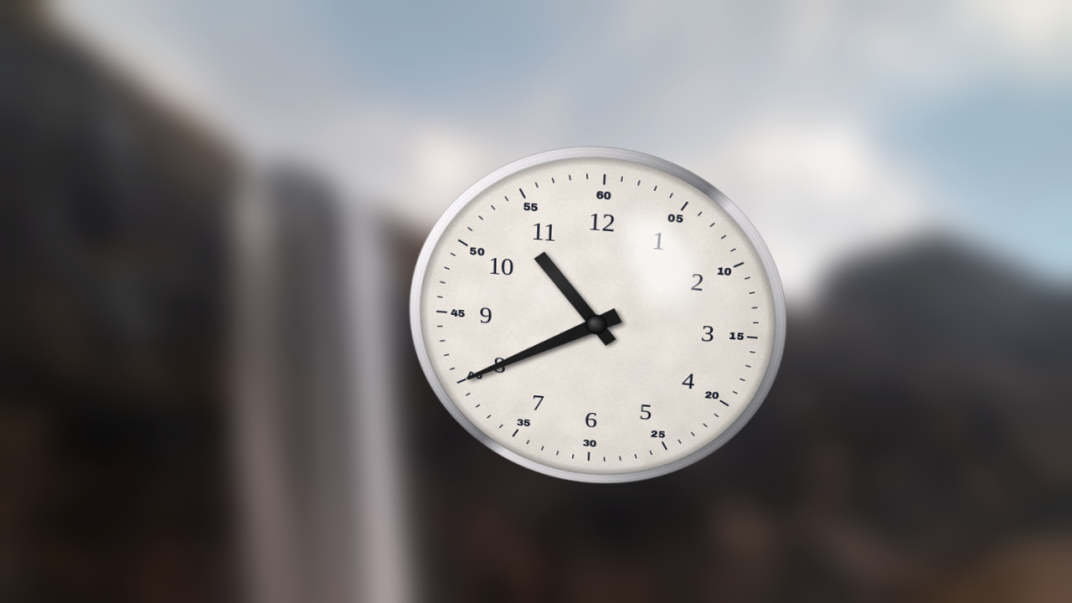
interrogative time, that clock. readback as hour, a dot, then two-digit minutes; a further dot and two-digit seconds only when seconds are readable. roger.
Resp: 10.40
